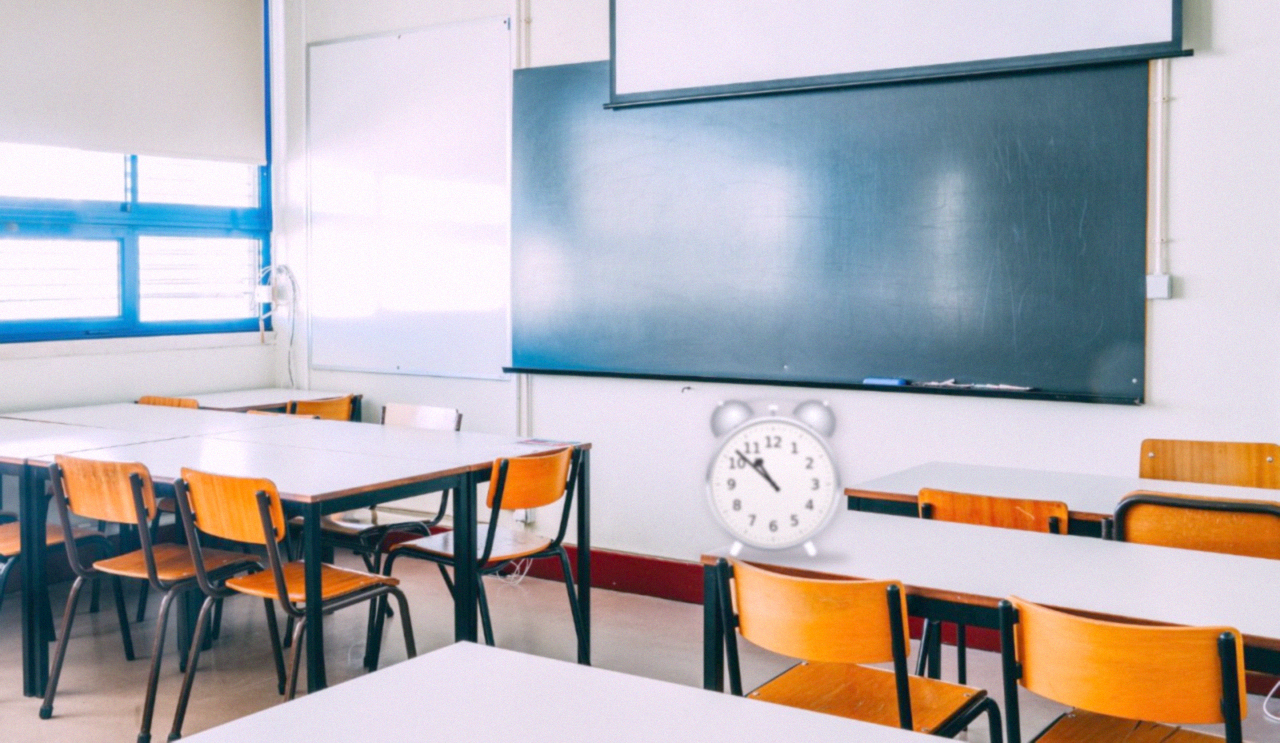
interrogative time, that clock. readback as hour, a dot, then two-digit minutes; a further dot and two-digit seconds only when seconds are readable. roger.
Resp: 10.52
